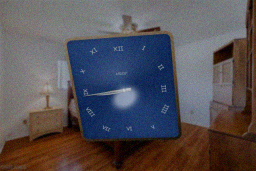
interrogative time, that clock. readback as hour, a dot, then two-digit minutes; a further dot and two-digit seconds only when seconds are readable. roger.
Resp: 8.44
